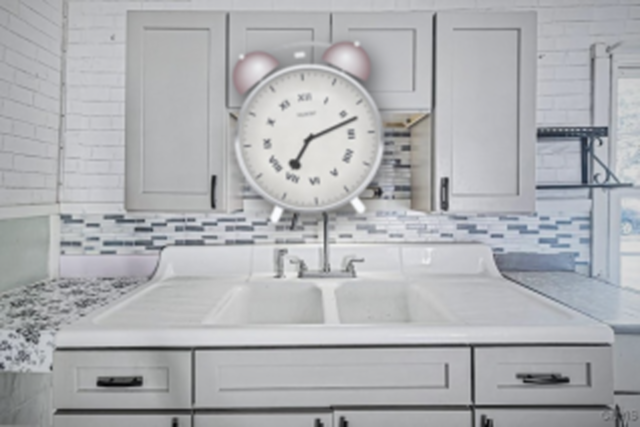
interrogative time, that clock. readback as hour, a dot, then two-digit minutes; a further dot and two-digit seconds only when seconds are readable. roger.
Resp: 7.12
